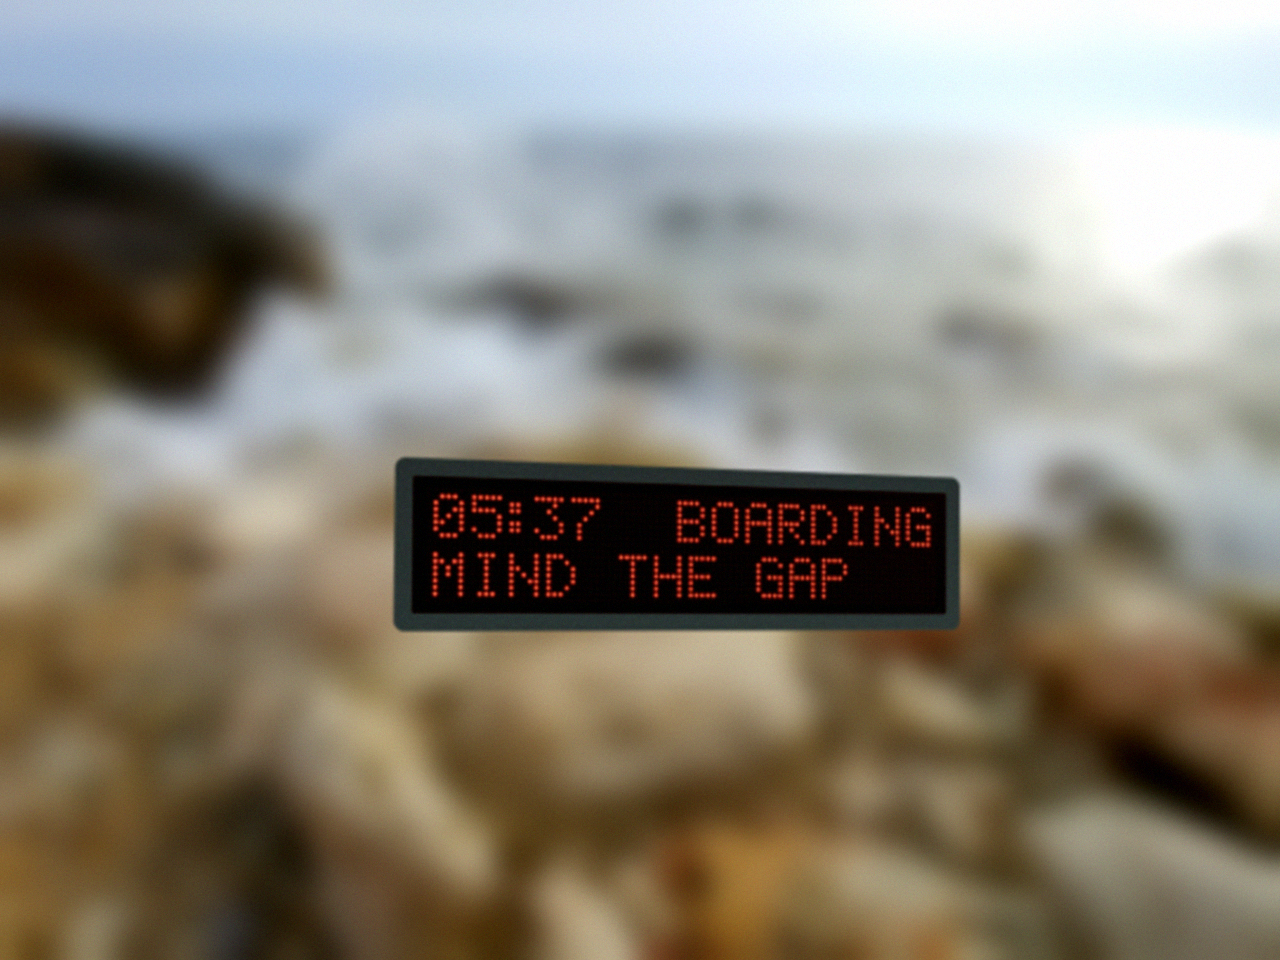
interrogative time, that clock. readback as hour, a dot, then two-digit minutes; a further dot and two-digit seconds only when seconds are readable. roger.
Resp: 5.37
